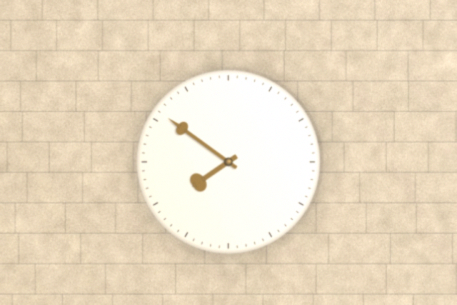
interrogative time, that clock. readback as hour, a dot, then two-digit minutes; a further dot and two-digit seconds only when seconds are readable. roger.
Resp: 7.51
